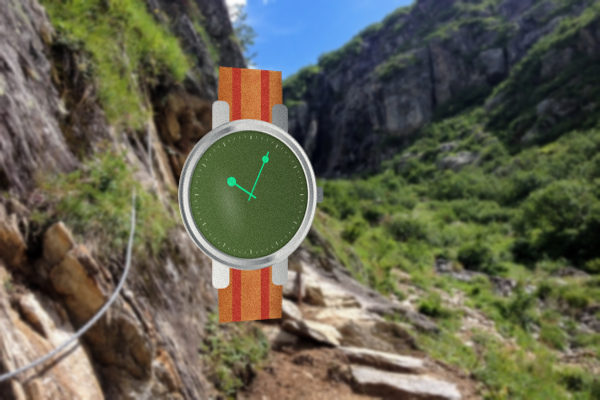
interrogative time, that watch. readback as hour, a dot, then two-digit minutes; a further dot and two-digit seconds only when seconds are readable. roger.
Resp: 10.04
